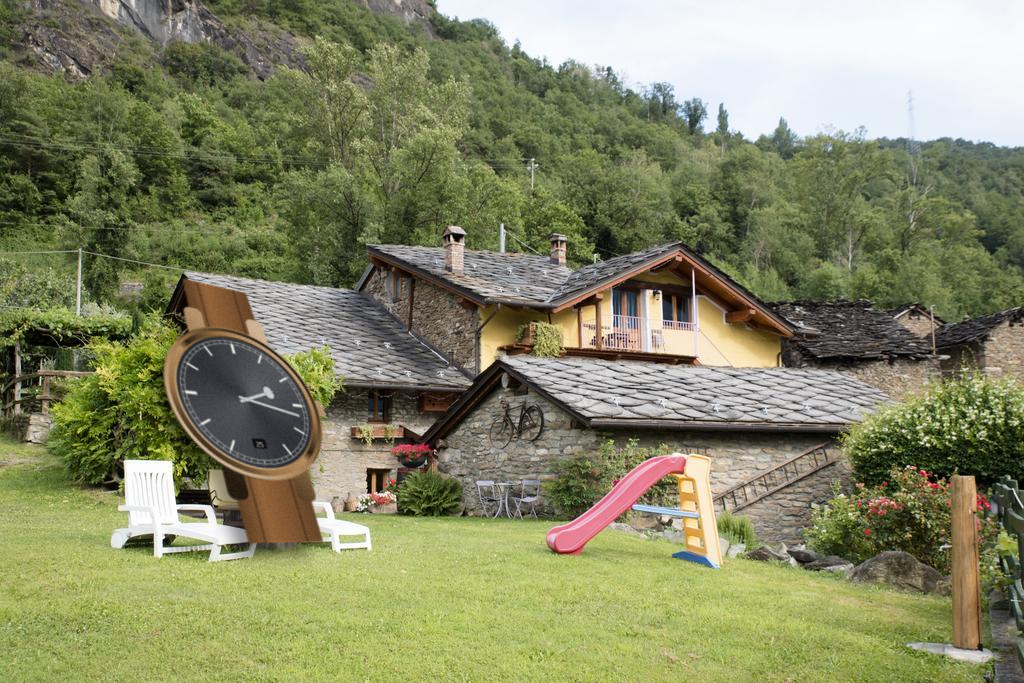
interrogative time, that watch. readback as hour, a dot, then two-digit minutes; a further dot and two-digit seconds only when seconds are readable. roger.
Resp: 2.17
